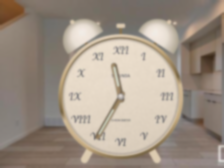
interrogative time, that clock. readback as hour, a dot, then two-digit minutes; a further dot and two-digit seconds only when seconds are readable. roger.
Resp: 11.35
